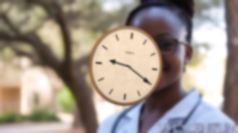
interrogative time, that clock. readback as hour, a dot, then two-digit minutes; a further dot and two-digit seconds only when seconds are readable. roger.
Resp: 9.20
